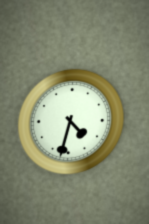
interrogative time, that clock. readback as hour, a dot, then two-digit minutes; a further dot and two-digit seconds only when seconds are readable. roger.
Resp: 4.32
